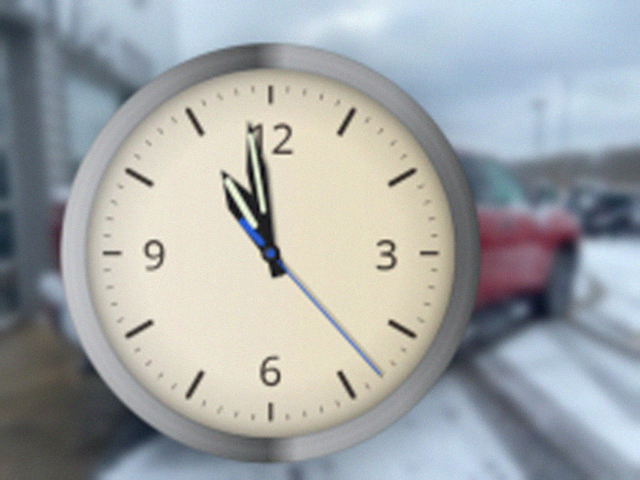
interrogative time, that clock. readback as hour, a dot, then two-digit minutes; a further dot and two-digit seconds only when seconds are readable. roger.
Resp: 10.58.23
